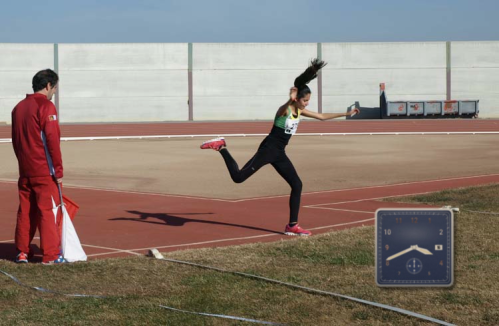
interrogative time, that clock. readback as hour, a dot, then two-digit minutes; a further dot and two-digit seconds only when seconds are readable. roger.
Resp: 3.41
